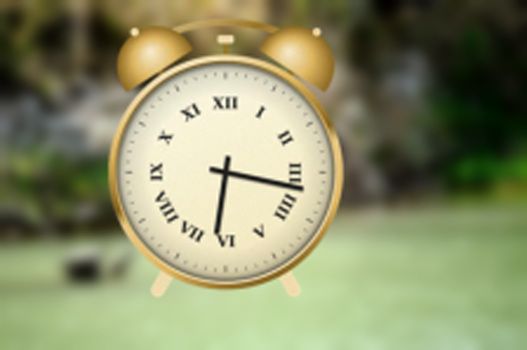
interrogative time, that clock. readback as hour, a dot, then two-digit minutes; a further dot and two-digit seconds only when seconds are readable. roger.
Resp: 6.17
